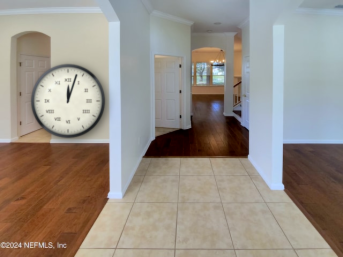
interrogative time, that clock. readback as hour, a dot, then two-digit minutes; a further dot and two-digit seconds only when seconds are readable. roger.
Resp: 12.03
